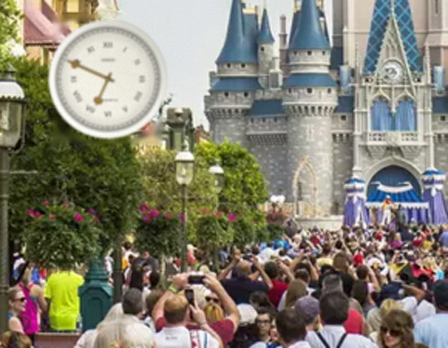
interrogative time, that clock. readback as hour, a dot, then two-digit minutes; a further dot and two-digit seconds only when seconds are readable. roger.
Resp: 6.49
